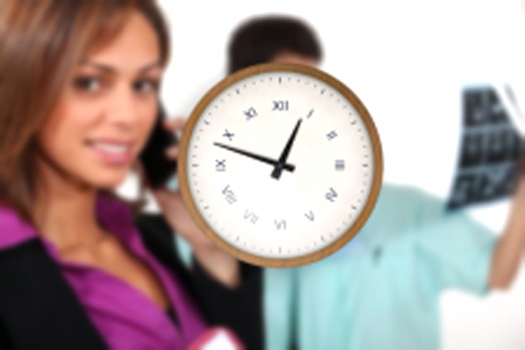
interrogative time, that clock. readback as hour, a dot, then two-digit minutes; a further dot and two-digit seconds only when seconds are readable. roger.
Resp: 12.48
